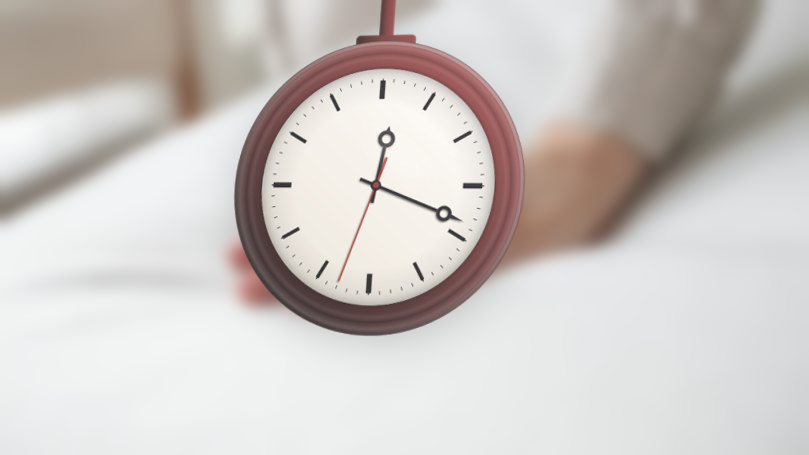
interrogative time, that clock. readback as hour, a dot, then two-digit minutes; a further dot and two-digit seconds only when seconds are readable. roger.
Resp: 12.18.33
